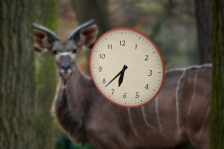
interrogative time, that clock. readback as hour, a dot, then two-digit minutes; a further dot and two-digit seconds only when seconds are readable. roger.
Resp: 6.38
